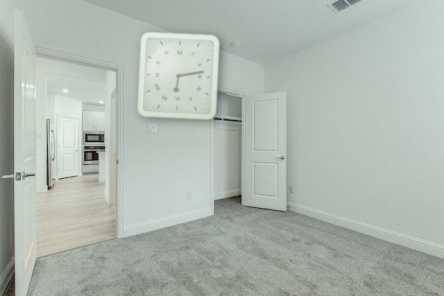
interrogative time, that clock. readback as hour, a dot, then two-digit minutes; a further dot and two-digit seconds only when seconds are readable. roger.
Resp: 6.13
